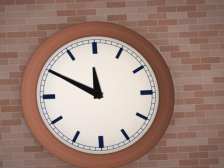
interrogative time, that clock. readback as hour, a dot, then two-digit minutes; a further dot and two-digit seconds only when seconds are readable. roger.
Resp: 11.50
